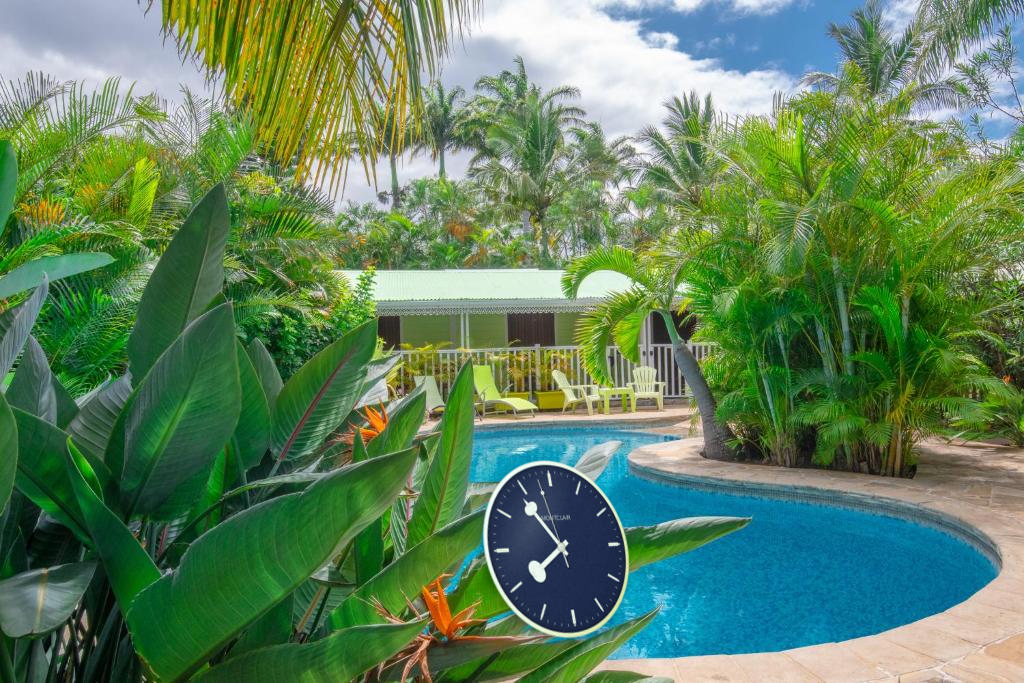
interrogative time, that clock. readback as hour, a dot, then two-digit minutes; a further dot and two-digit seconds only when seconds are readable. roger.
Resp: 7.53.58
